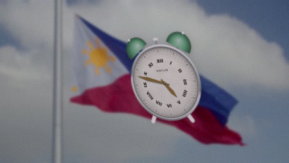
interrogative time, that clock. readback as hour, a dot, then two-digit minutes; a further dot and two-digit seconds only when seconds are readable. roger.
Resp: 4.48
